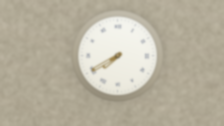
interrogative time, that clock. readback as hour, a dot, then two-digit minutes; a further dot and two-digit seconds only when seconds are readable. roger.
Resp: 7.40
